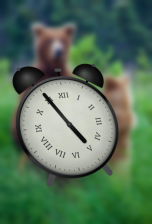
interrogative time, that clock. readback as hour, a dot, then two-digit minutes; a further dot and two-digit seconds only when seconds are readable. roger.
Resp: 4.55
